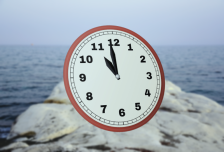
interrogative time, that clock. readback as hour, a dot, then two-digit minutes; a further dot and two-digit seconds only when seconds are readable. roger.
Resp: 10.59
